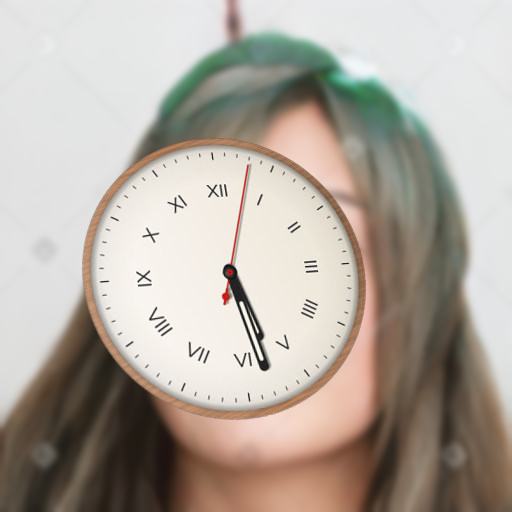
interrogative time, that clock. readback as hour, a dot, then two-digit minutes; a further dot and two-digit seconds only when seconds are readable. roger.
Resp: 5.28.03
